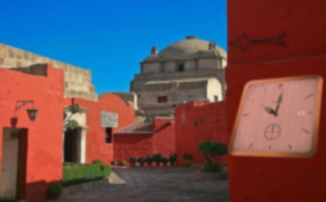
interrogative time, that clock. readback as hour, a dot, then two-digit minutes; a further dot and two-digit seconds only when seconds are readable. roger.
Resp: 10.01
